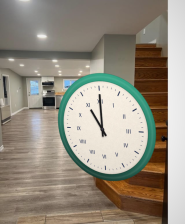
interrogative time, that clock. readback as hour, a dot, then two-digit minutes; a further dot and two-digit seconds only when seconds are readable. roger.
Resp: 11.00
